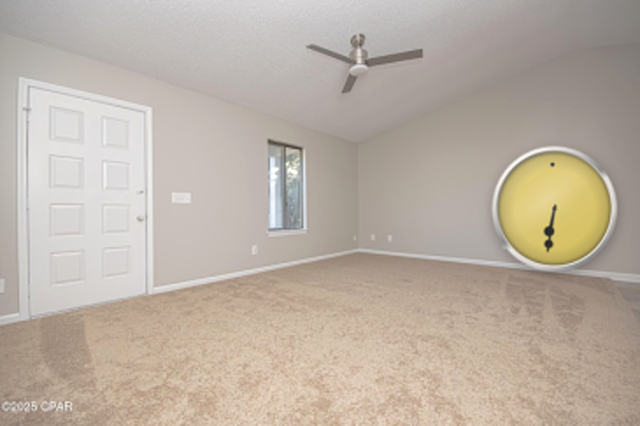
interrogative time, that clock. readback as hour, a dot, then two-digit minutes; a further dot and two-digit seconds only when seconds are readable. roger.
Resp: 6.32
